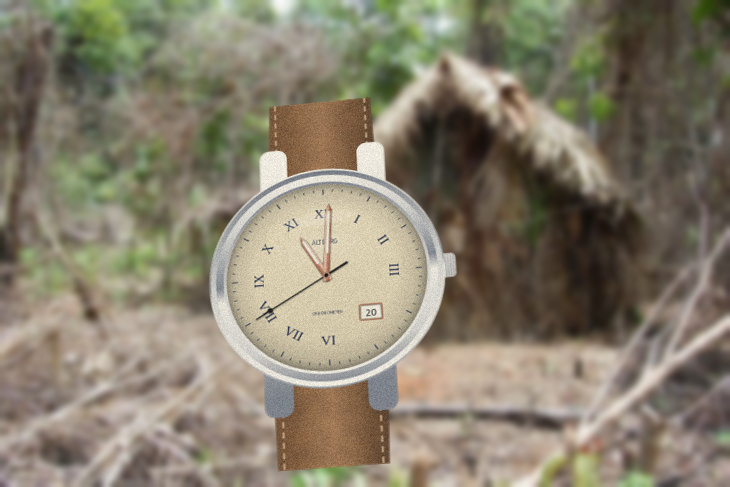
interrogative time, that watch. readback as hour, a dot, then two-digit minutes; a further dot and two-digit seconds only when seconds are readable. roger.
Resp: 11.00.40
